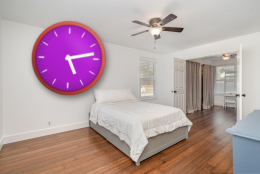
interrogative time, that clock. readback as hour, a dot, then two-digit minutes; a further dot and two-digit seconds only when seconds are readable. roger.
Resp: 5.13
